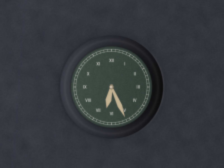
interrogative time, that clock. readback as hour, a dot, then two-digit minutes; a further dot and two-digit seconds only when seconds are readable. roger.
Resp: 6.26
